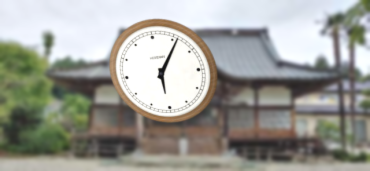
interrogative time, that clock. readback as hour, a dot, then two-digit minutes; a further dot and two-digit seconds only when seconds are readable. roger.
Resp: 6.06
